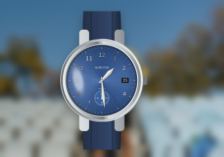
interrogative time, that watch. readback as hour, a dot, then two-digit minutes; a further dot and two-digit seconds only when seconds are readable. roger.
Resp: 1.29
